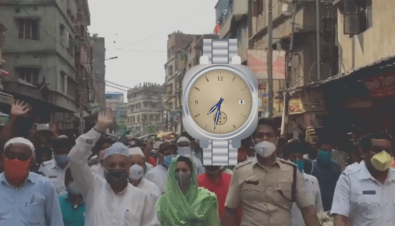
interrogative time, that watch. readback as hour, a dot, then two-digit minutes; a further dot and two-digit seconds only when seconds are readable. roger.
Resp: 7.32
